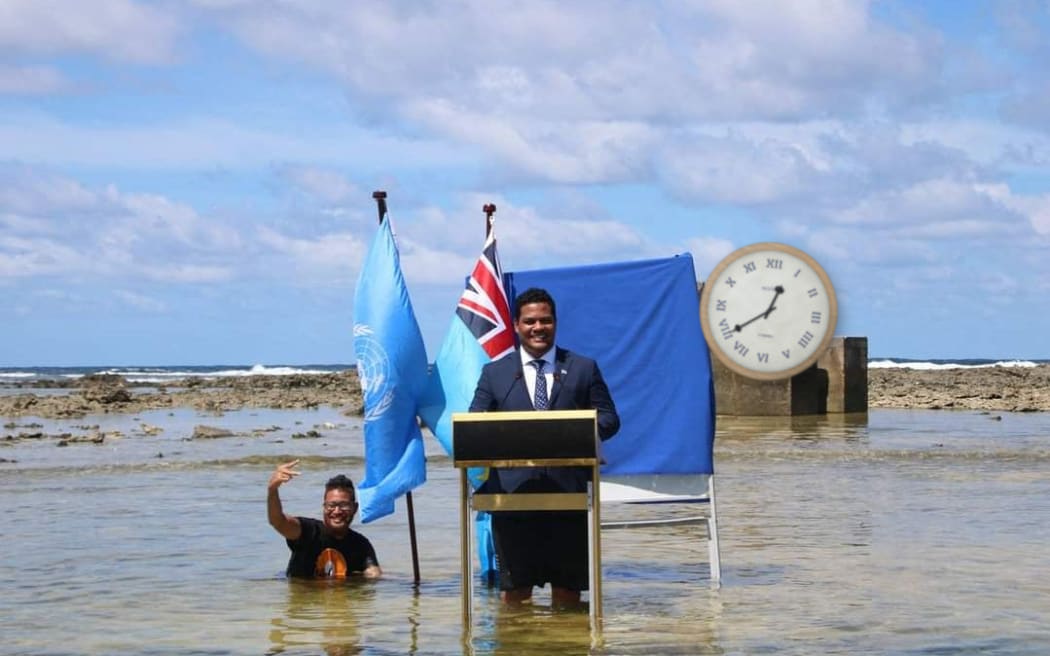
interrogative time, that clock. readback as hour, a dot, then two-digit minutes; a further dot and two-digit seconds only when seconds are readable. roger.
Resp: 12.39
